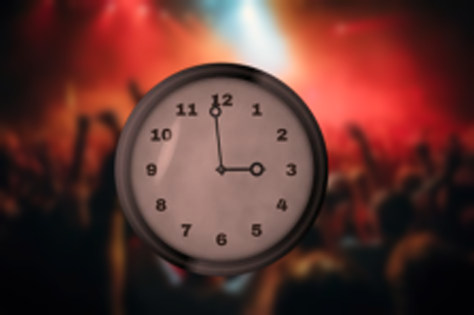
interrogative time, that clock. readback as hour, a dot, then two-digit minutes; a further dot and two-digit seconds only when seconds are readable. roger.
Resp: 2.59
